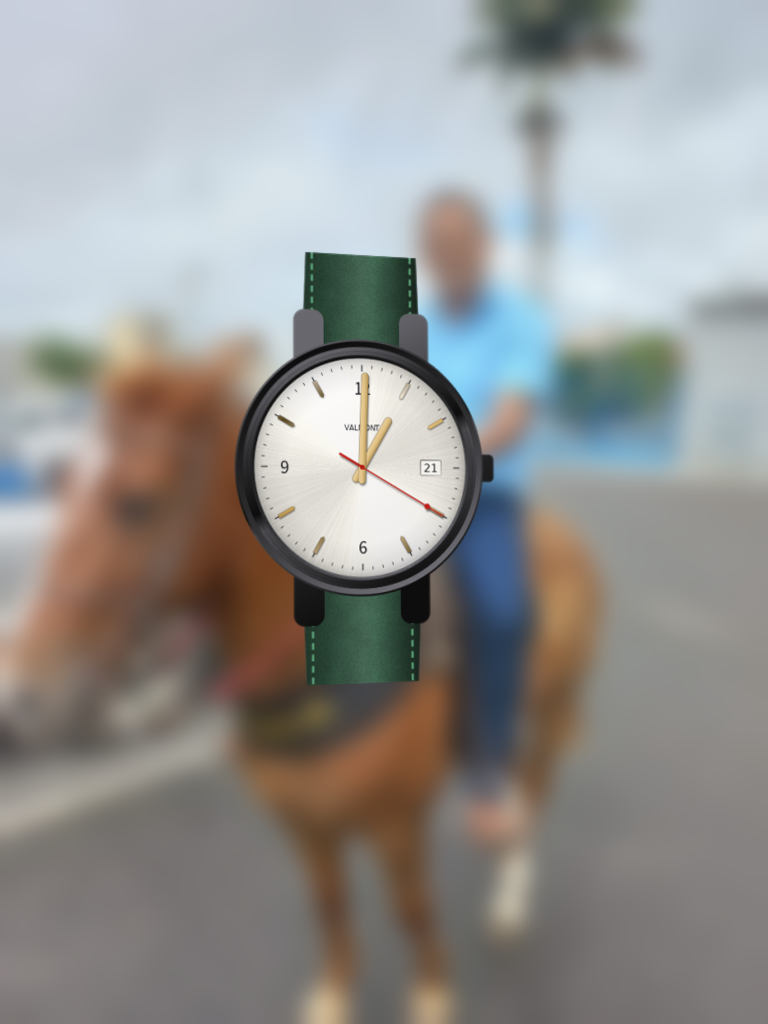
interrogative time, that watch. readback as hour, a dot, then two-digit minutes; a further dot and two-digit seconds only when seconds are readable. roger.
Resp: 1.00.20
